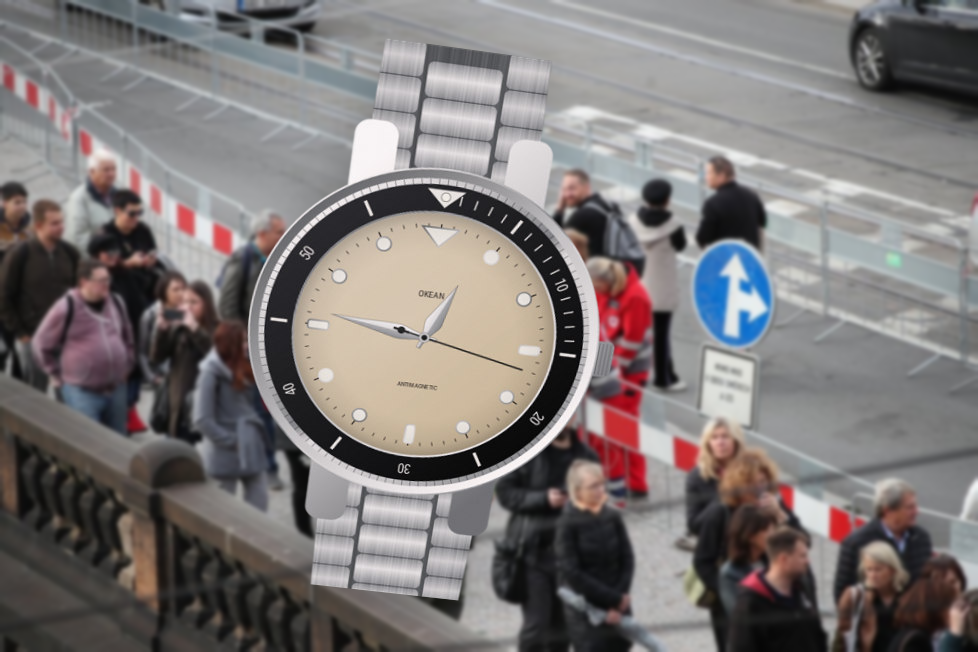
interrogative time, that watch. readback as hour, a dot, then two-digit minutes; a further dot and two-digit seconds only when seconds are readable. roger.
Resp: 12.46.17
